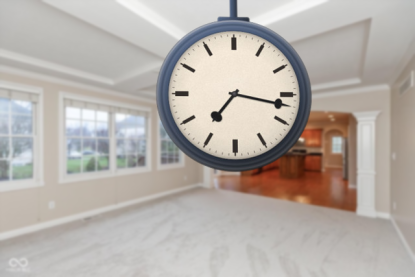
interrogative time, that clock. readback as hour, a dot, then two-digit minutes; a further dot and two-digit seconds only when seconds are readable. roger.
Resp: 7.17
